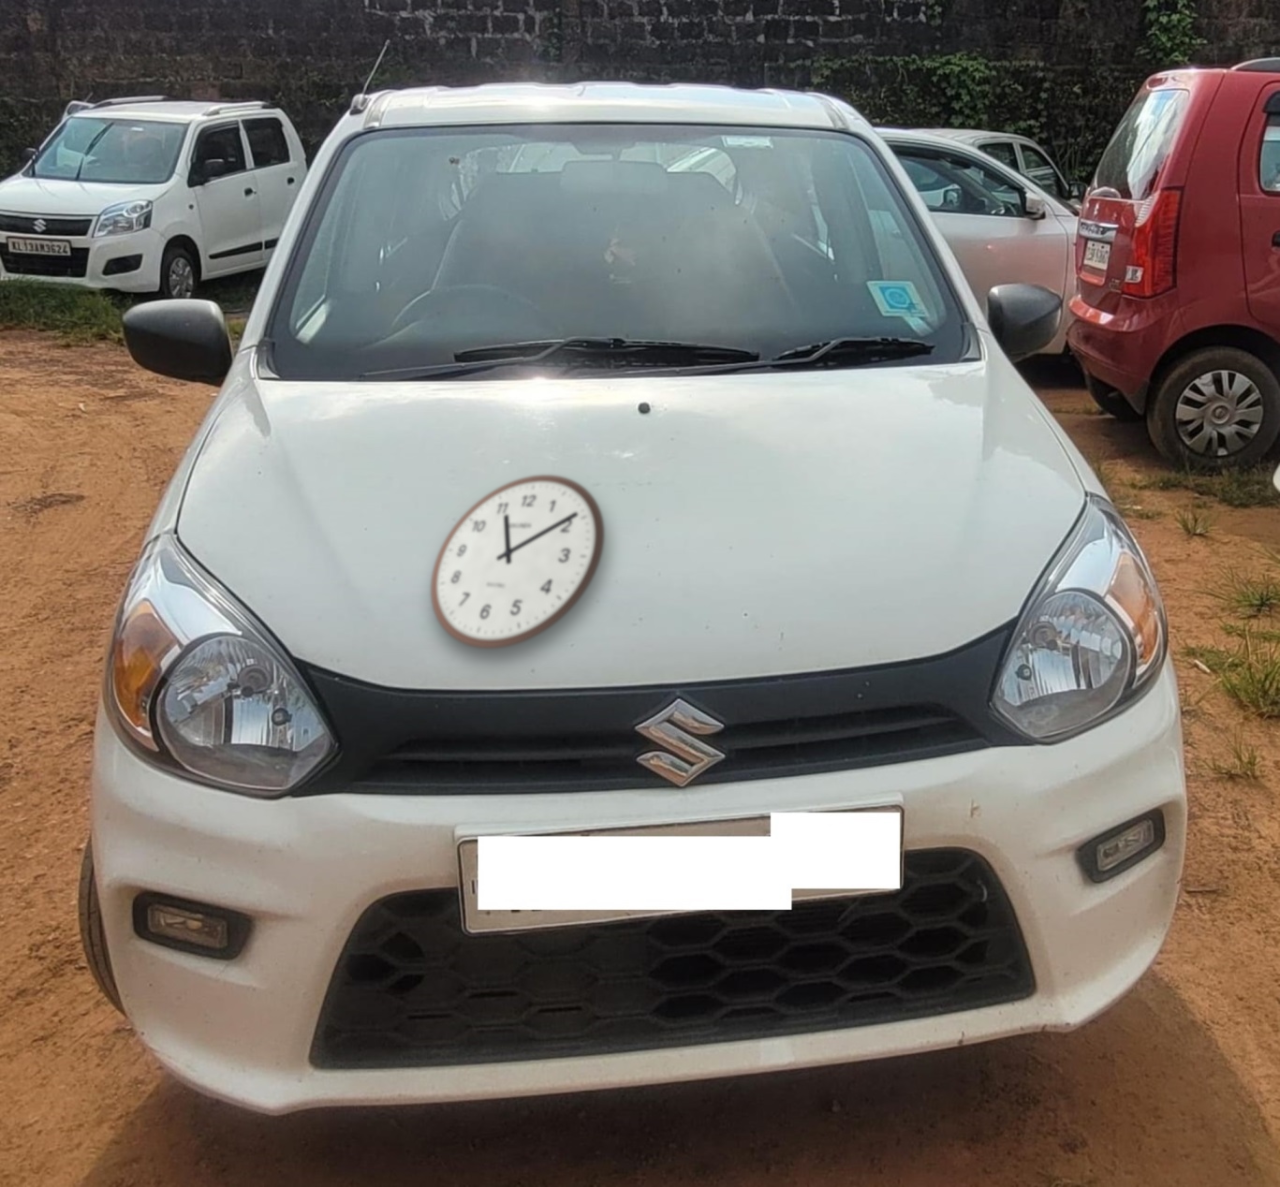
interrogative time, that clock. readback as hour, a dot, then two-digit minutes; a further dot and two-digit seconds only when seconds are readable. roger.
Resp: 11.09
